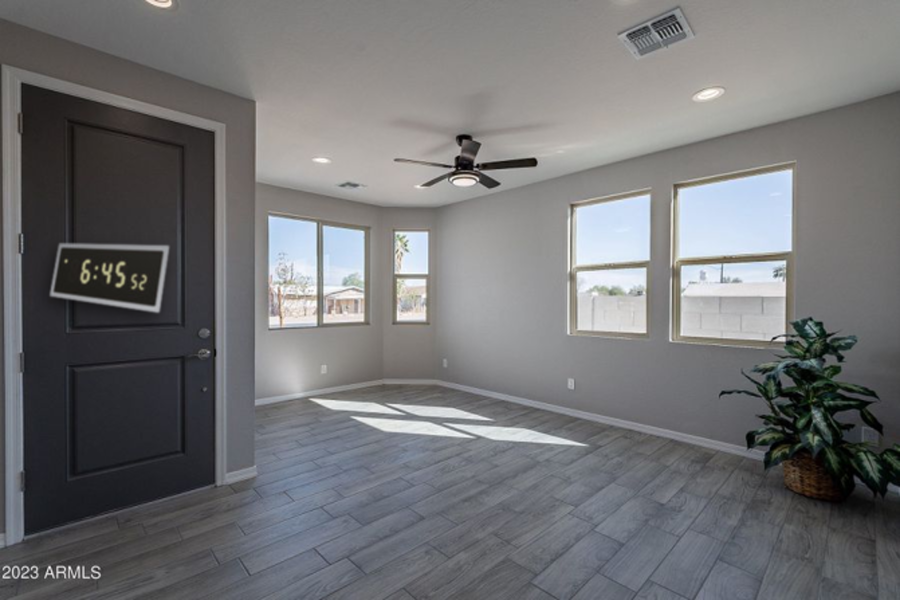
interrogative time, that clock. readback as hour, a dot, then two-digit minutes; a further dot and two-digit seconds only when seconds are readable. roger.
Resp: 6.45.52
